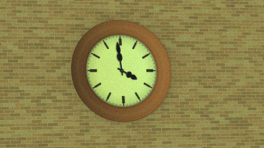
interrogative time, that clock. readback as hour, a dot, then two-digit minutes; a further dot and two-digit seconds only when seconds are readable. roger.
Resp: 3.59
